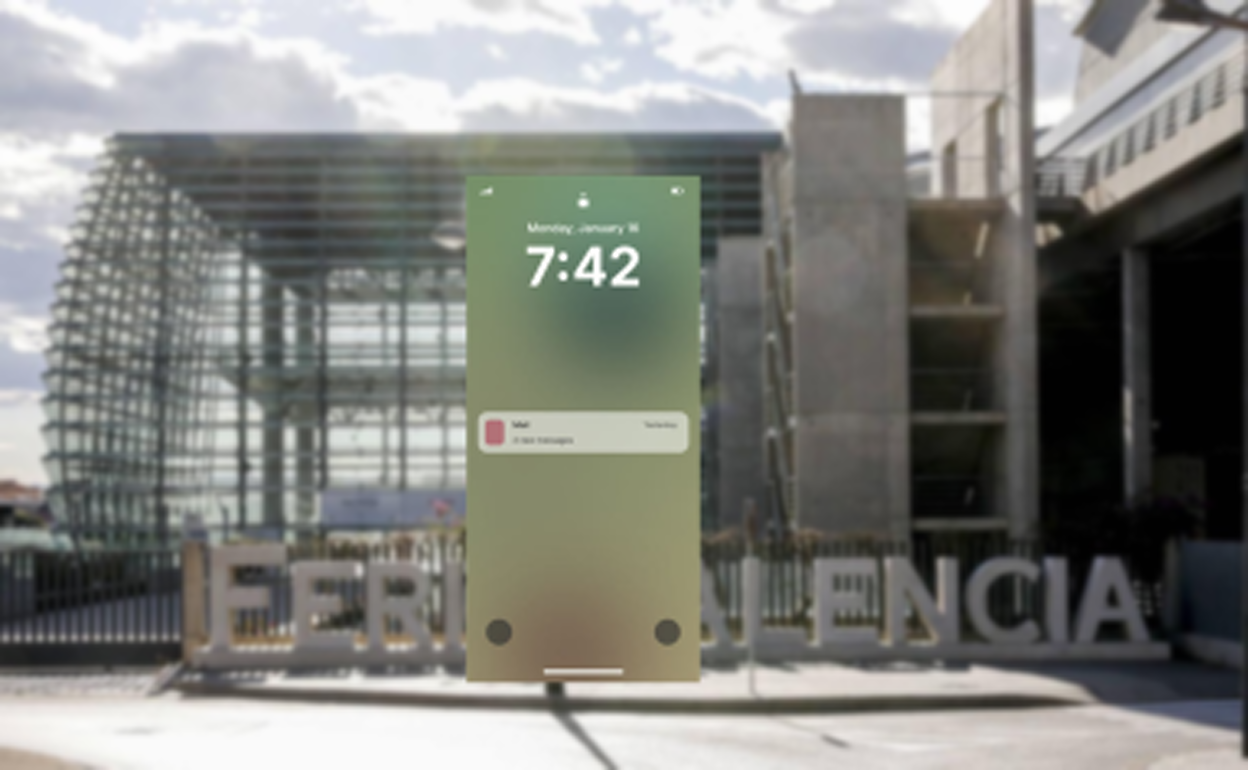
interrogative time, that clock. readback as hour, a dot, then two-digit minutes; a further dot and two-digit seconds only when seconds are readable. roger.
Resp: 7.42
